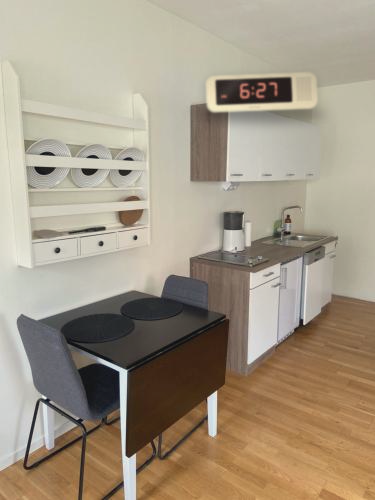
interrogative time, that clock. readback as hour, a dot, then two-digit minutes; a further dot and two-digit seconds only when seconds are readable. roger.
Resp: 6.27
